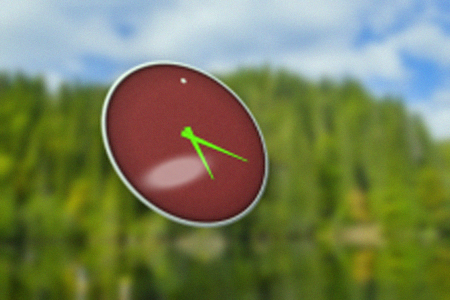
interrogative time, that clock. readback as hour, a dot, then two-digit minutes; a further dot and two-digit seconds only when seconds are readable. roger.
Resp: 5.18
